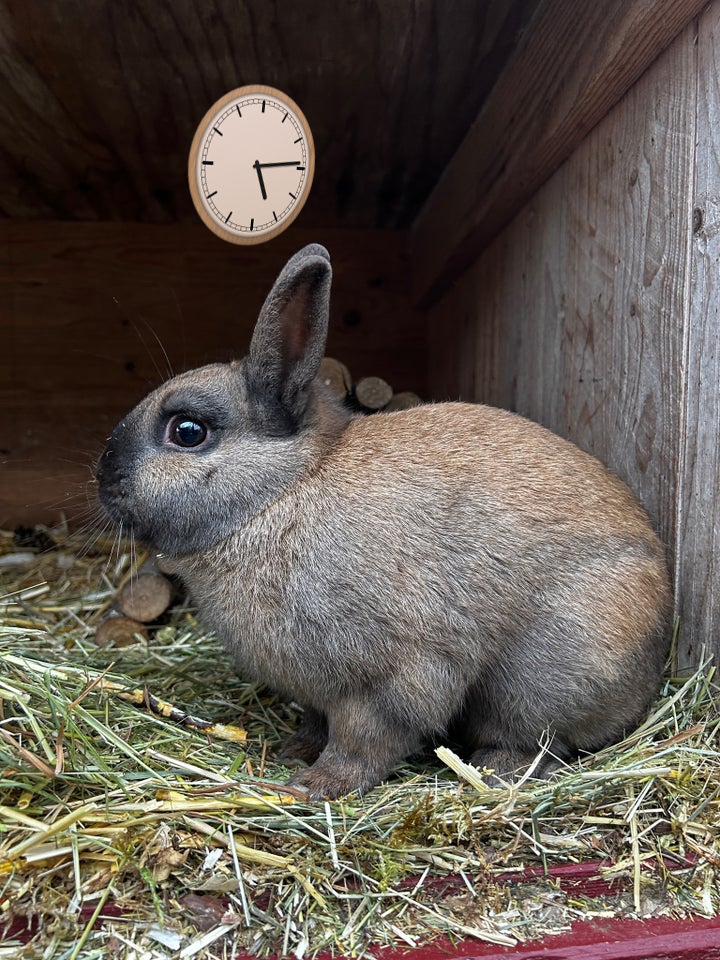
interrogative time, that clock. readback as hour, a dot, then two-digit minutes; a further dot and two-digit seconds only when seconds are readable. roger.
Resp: 5.14
